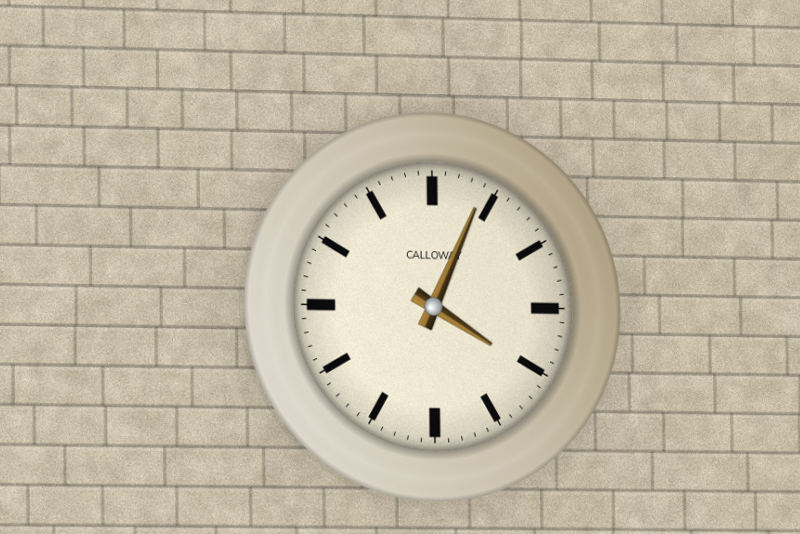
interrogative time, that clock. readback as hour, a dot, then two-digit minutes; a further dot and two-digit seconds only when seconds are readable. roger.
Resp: 4.04
